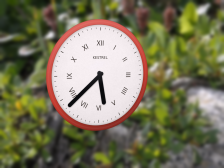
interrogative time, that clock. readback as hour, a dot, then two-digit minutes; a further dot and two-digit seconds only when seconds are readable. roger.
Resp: 5.38
